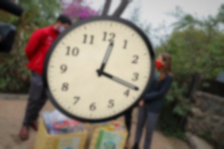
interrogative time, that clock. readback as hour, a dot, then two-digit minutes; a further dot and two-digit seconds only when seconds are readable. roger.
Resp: 12.18
